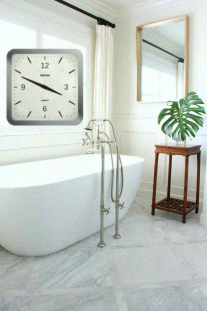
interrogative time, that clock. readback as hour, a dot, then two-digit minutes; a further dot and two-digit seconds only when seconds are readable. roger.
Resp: 3.49
